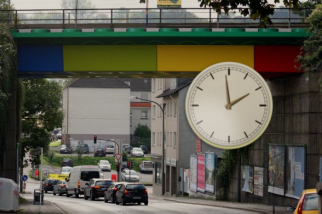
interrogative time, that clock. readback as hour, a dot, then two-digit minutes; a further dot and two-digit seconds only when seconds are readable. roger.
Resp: 1.59
